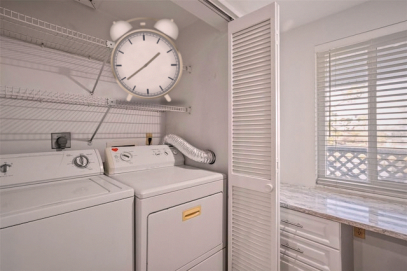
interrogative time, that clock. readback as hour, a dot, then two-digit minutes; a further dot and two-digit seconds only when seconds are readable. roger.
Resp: 1.39
